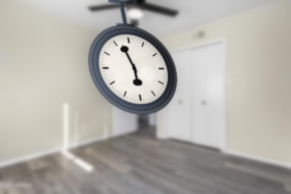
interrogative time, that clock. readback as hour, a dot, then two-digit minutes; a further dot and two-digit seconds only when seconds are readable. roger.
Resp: 5.57
